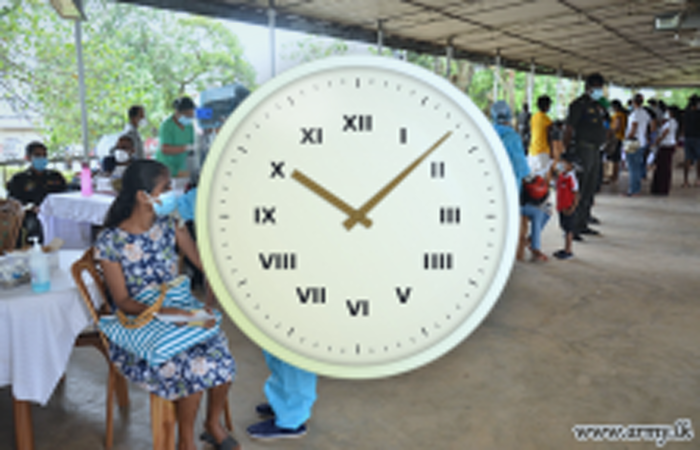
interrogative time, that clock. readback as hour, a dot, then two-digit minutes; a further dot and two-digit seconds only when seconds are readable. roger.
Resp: 10.08
